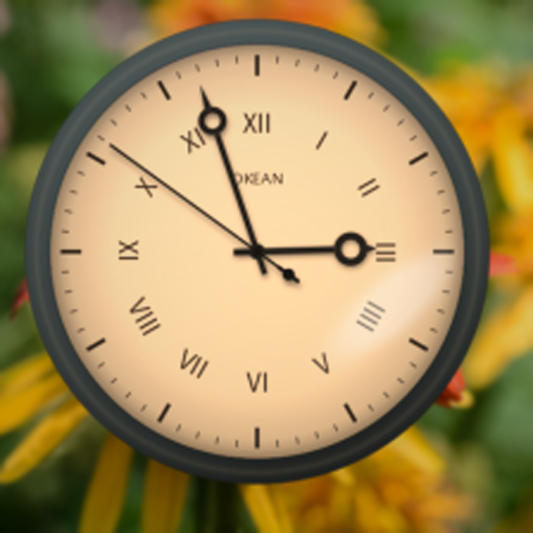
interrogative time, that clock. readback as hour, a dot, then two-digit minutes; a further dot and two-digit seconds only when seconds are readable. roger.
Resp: 2.56.51
